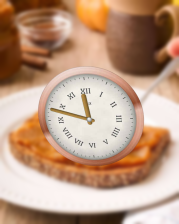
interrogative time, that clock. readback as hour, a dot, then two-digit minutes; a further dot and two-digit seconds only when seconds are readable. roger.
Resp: 11.48
